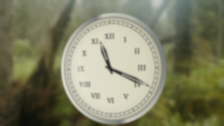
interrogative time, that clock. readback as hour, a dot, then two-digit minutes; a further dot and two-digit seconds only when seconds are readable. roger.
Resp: 11.19
